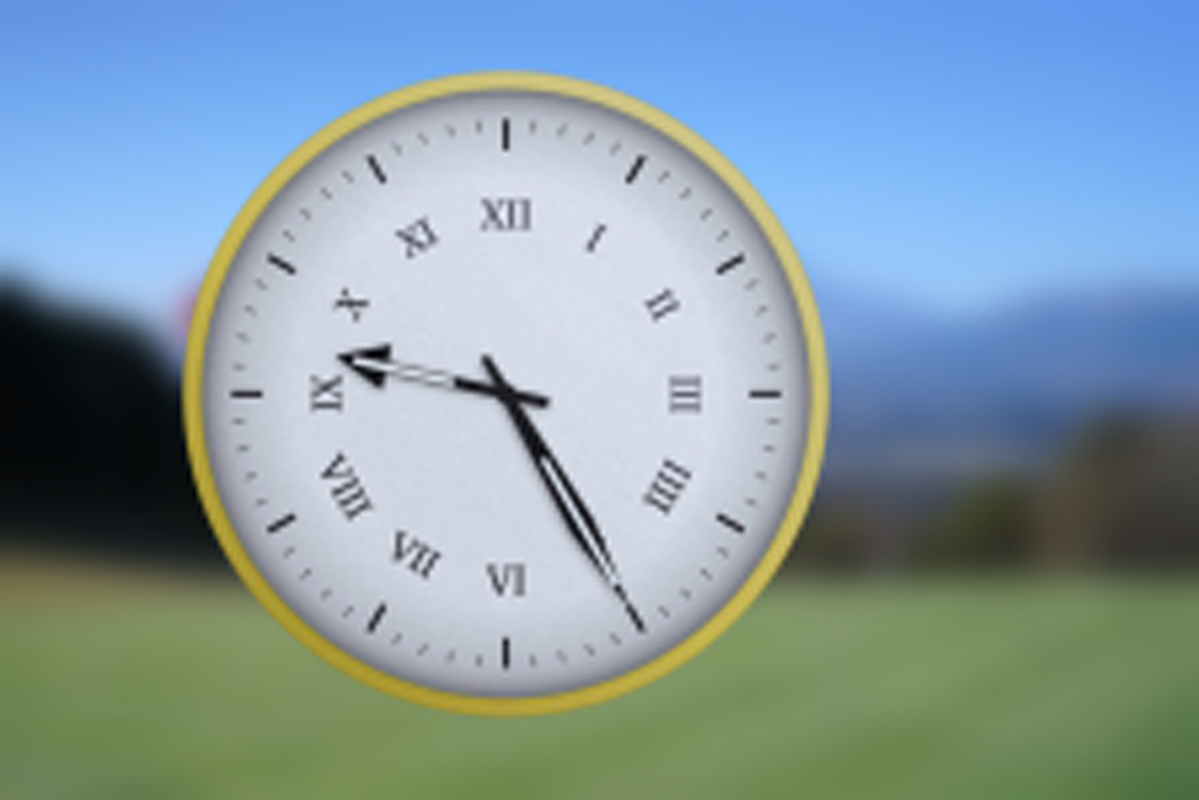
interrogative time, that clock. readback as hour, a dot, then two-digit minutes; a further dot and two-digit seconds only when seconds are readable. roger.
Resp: 9.25
